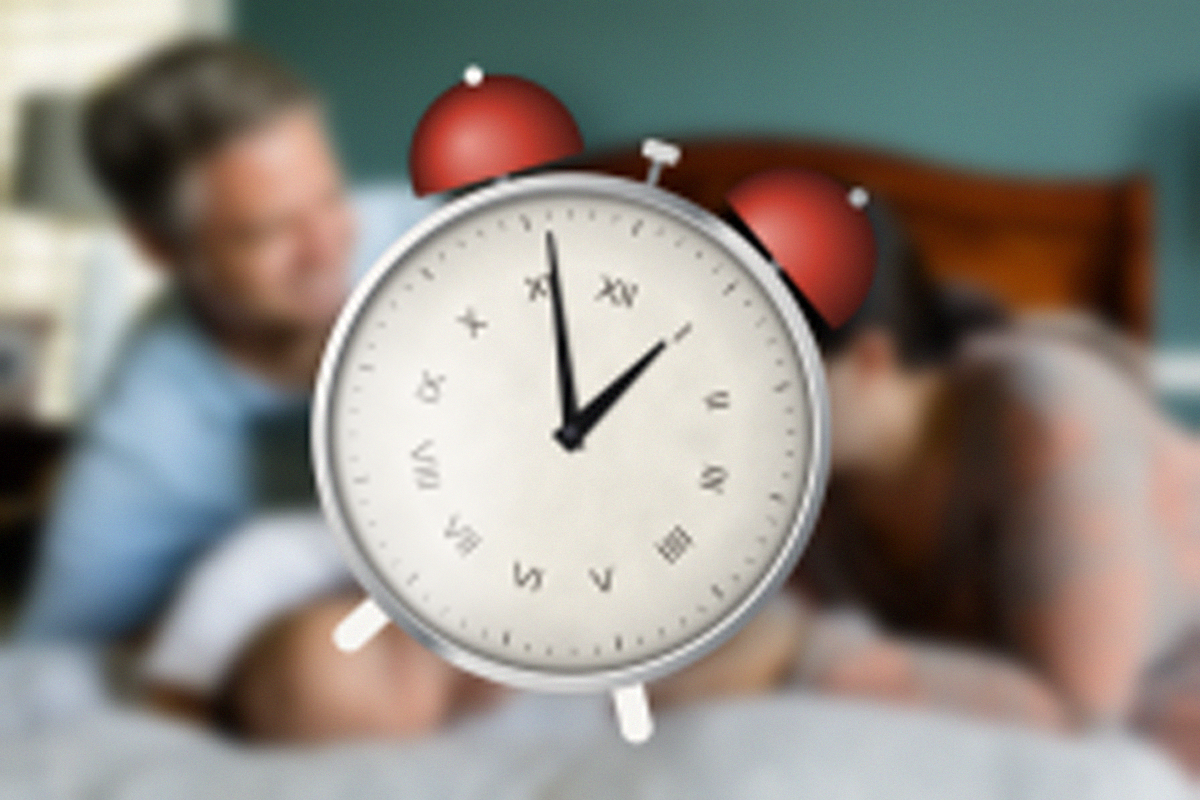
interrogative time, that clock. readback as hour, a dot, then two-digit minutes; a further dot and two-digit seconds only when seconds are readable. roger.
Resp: 12.56
